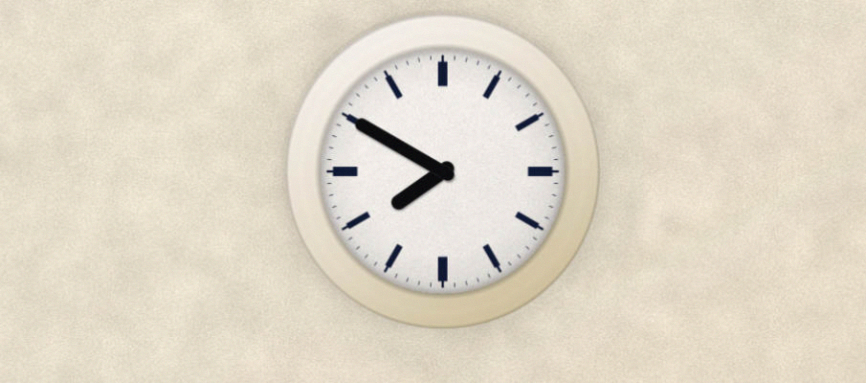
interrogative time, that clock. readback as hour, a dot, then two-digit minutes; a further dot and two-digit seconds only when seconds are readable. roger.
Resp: 7.50
